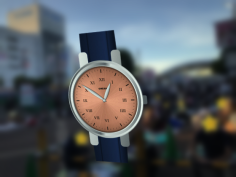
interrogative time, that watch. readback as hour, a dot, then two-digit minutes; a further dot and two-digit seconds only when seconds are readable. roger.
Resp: 12.51
